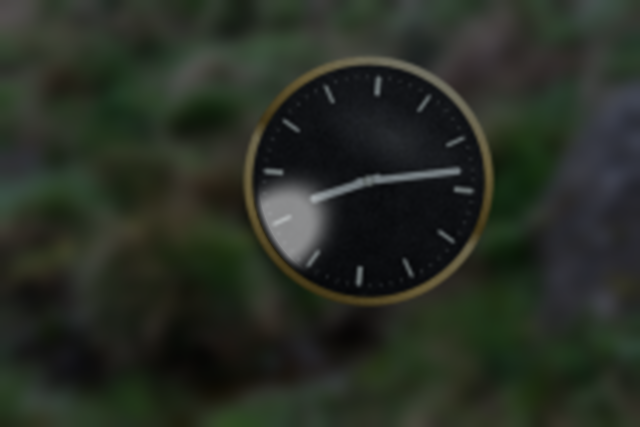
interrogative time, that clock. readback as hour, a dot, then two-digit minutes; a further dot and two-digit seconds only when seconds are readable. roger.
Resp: 8.13
